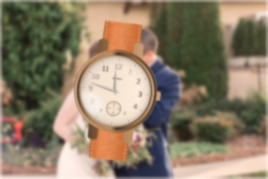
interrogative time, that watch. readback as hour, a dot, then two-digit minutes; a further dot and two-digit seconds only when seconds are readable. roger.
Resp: 11.47
